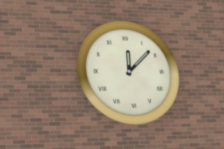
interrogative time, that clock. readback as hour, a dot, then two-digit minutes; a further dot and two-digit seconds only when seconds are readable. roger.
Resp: 12.08
